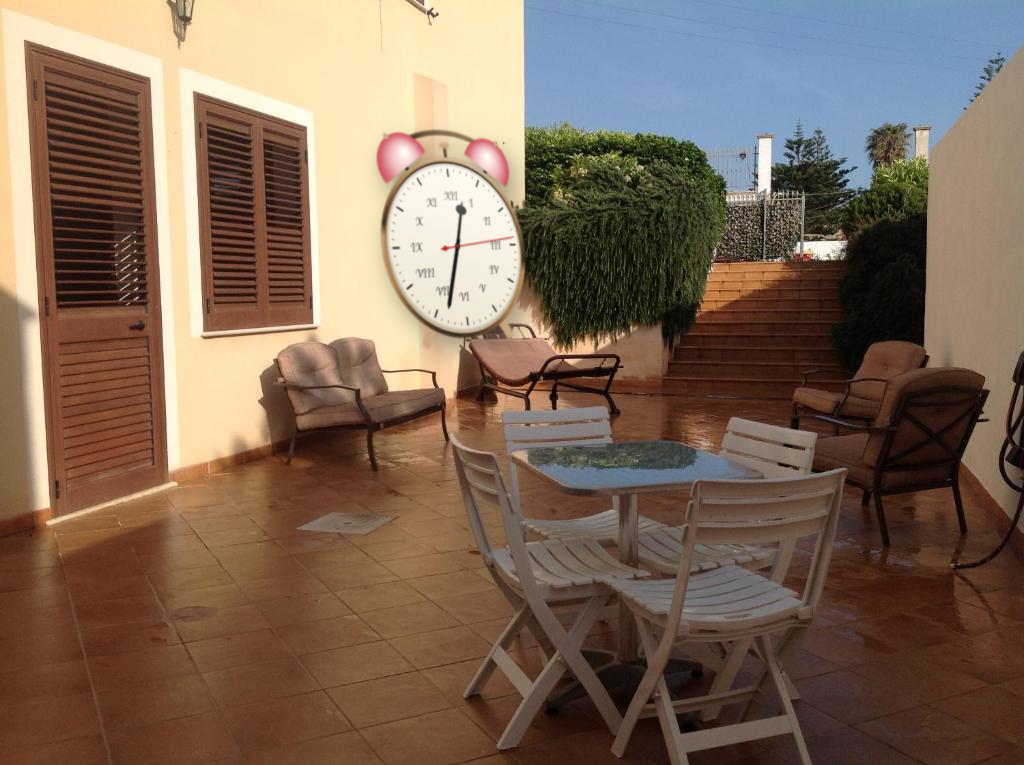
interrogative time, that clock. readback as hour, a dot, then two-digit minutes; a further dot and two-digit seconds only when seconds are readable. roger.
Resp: 12.33.14
